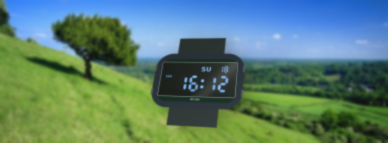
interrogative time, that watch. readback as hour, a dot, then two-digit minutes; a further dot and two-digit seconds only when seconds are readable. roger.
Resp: 16.12
